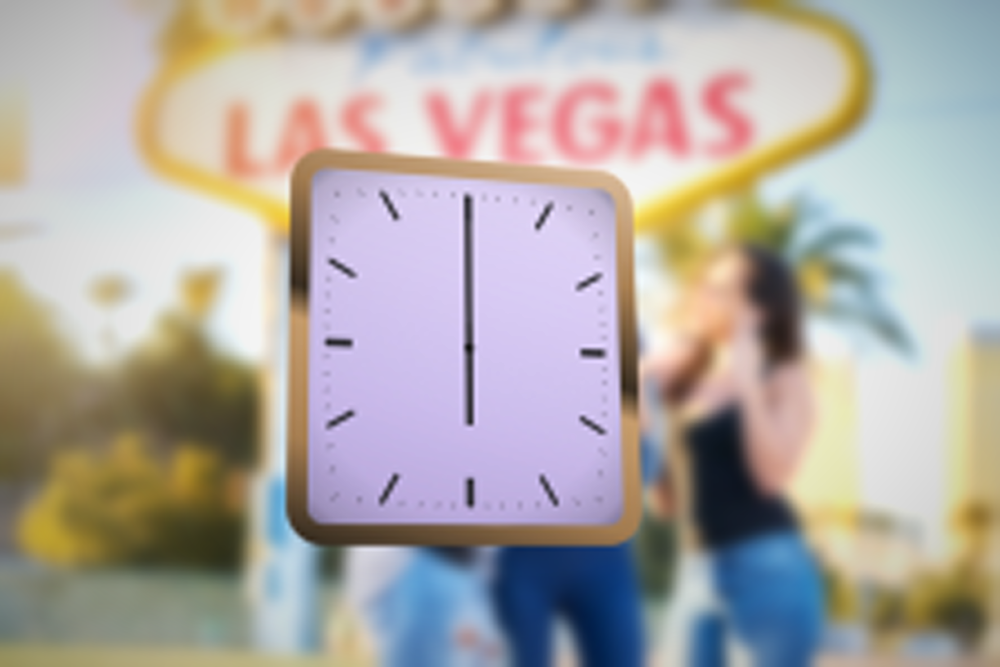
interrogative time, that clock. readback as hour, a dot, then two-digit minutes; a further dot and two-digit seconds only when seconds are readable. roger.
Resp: 6.00
